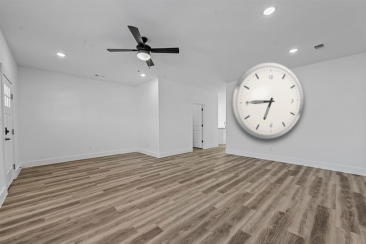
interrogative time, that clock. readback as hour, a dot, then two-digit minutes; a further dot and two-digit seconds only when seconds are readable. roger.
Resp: 6.45
